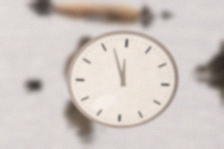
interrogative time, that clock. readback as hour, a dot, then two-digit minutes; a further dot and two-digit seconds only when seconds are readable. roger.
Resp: 11.57
